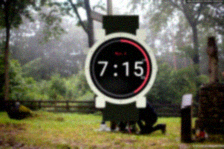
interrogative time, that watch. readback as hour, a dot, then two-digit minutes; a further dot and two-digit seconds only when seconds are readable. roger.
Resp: 7.15
